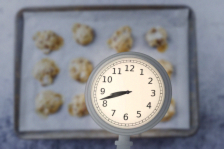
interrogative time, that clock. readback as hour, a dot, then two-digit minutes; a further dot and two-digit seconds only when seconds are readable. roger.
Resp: 8.42
